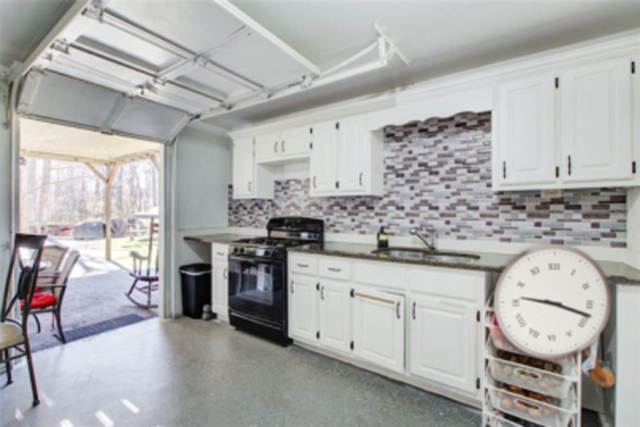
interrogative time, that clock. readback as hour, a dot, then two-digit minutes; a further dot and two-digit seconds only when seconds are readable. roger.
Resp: 9.18
